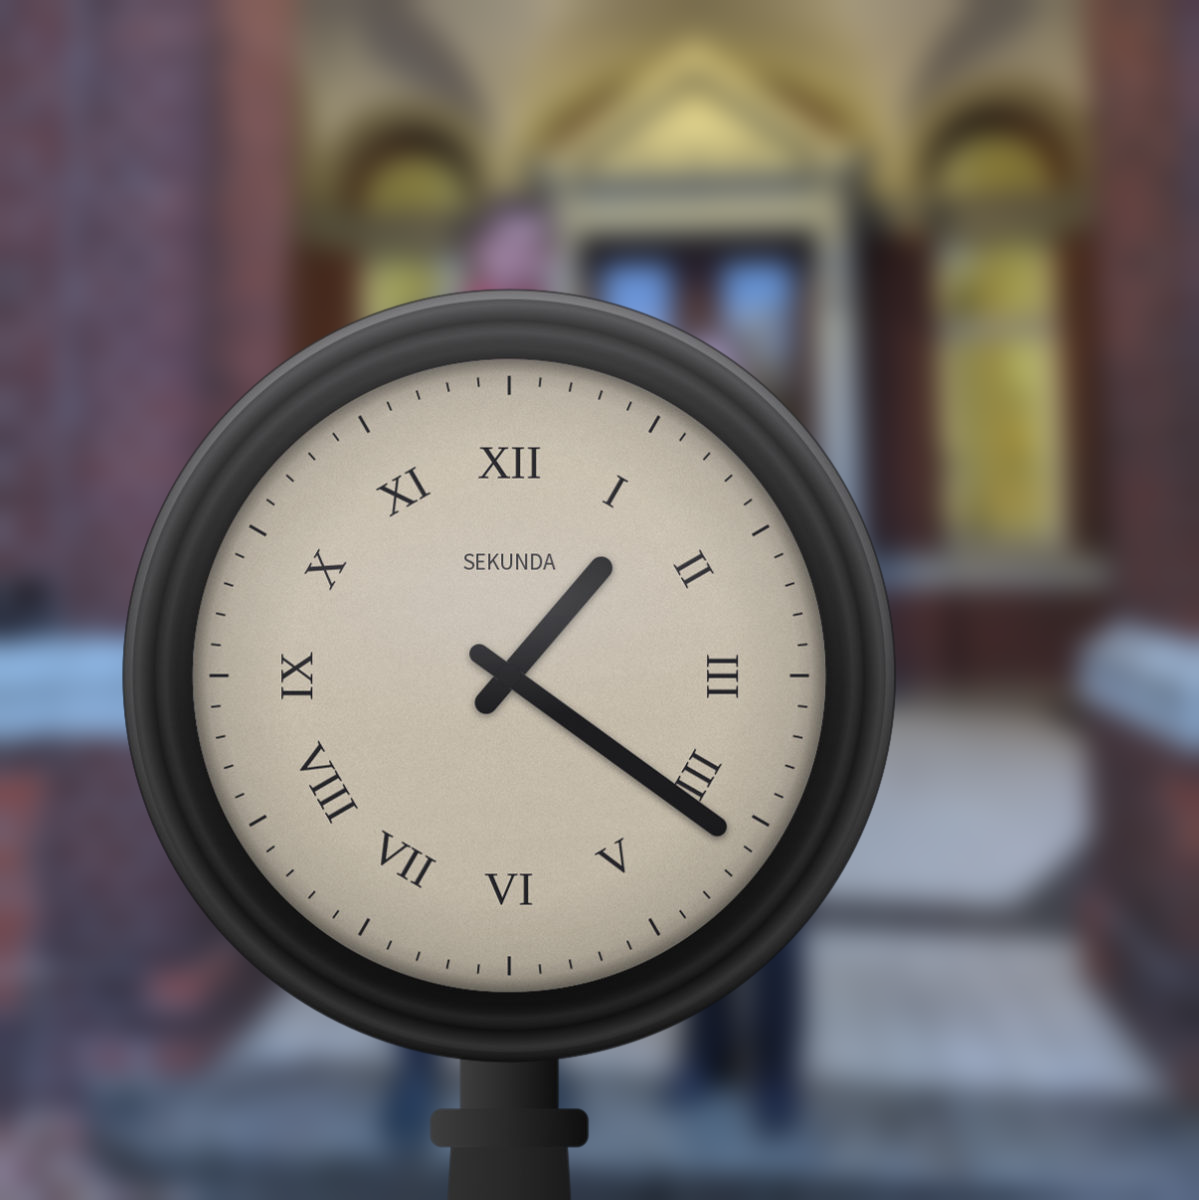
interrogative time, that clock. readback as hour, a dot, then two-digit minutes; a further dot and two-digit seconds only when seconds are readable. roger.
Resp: 1.21
